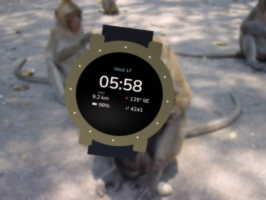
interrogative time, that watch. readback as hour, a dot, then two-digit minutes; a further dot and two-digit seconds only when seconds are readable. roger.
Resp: 5.58
